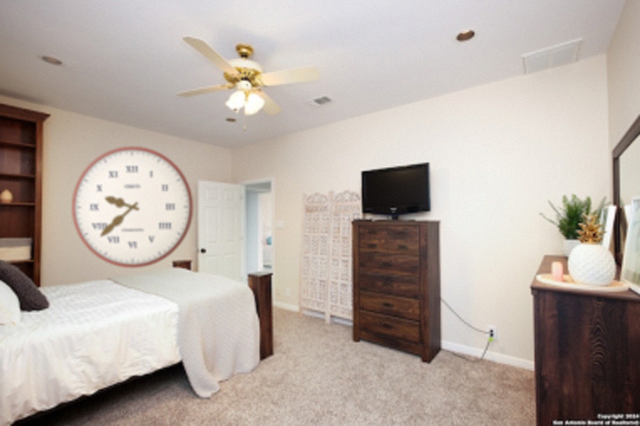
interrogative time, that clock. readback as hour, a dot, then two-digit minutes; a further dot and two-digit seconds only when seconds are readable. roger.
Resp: 9.38
